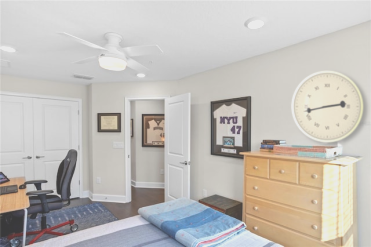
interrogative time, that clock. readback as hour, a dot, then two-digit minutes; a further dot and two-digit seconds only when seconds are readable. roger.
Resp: 2.43
